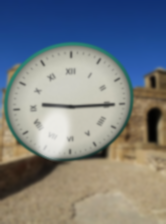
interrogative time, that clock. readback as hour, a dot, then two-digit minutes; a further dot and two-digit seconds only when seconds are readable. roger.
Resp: 9.15
